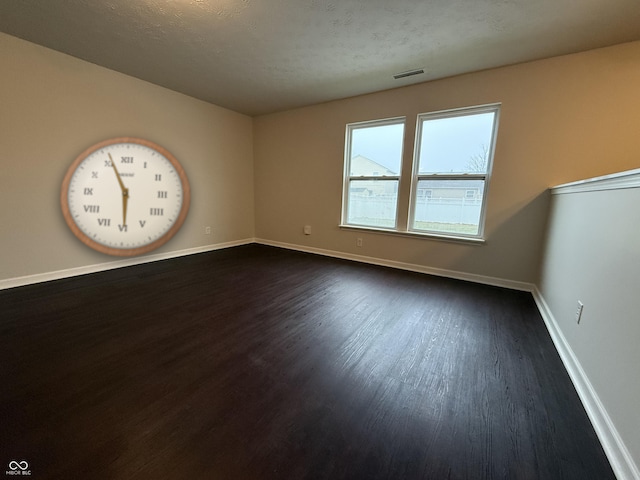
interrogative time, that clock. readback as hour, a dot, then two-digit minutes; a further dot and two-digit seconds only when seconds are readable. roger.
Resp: 5.56
